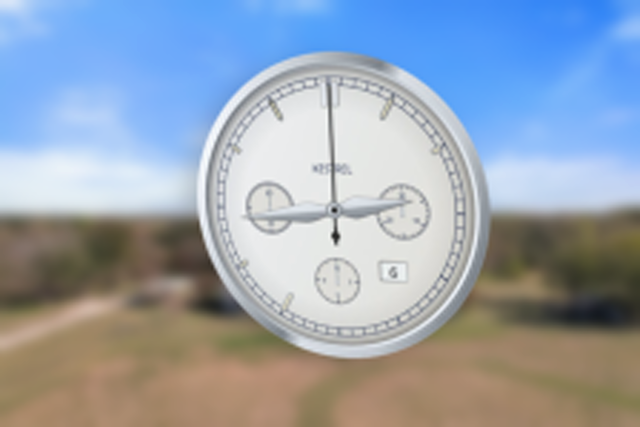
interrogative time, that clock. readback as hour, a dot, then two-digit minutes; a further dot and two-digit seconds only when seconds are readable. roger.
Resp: 2.44
